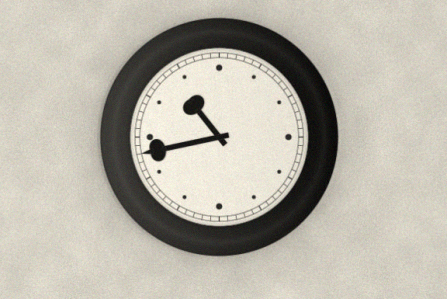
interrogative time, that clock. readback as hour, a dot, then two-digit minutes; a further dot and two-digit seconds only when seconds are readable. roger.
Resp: 10.43
